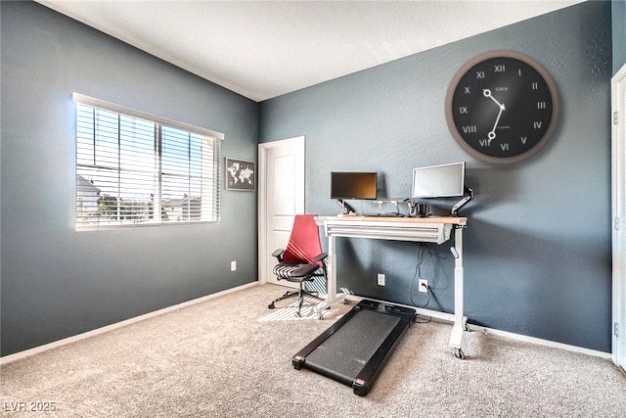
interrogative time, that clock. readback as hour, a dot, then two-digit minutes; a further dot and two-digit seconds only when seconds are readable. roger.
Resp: 10.34
